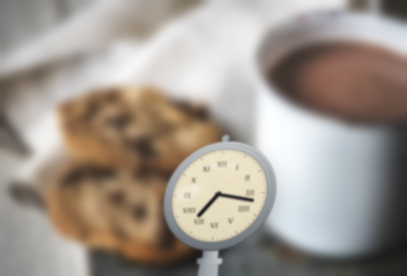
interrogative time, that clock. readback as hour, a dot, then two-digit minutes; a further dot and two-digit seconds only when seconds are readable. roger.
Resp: 7.17
